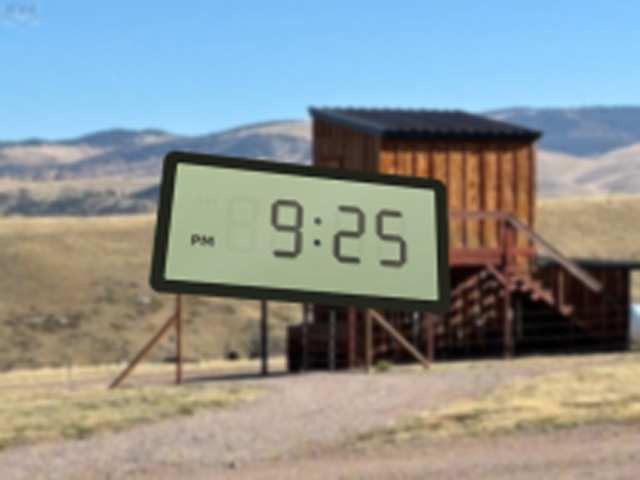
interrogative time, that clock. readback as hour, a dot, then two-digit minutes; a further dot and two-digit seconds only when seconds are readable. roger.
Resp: 9.25
